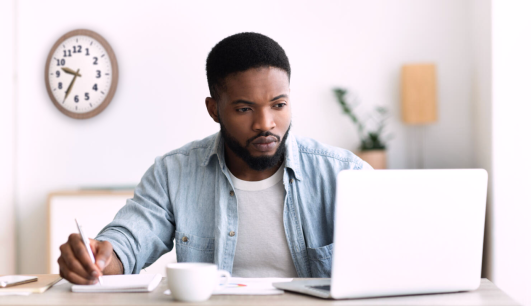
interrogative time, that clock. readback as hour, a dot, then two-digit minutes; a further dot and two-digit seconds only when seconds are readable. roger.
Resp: 9.35
